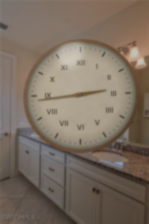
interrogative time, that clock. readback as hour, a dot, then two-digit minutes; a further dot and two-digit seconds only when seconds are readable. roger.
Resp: 2.44
